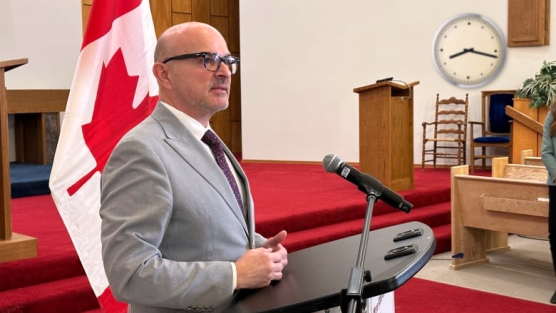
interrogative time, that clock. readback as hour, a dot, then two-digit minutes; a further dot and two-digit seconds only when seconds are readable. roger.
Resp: 8.17
